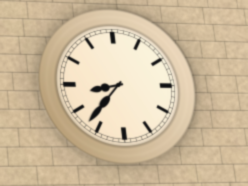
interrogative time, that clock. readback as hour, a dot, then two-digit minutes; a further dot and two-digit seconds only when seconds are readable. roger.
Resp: 8.37
